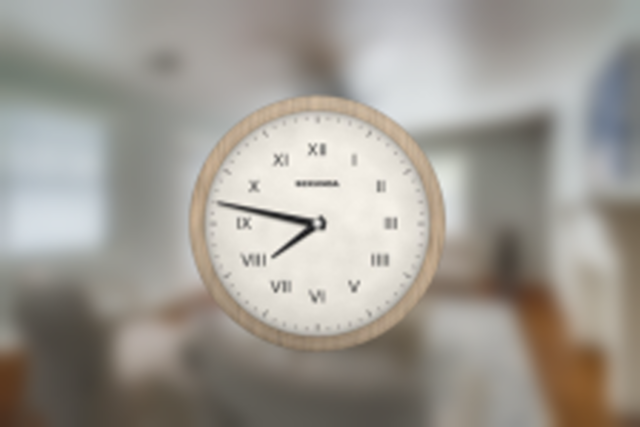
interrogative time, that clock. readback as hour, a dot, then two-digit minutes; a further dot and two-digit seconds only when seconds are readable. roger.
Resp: 7.47
